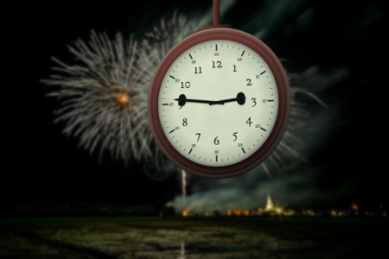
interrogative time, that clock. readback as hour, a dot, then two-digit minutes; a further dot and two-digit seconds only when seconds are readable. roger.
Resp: 2.46
